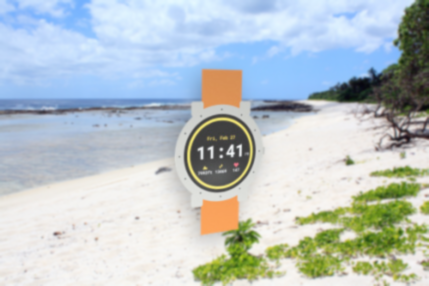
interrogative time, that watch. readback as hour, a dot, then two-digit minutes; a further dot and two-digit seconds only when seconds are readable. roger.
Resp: 11.41
